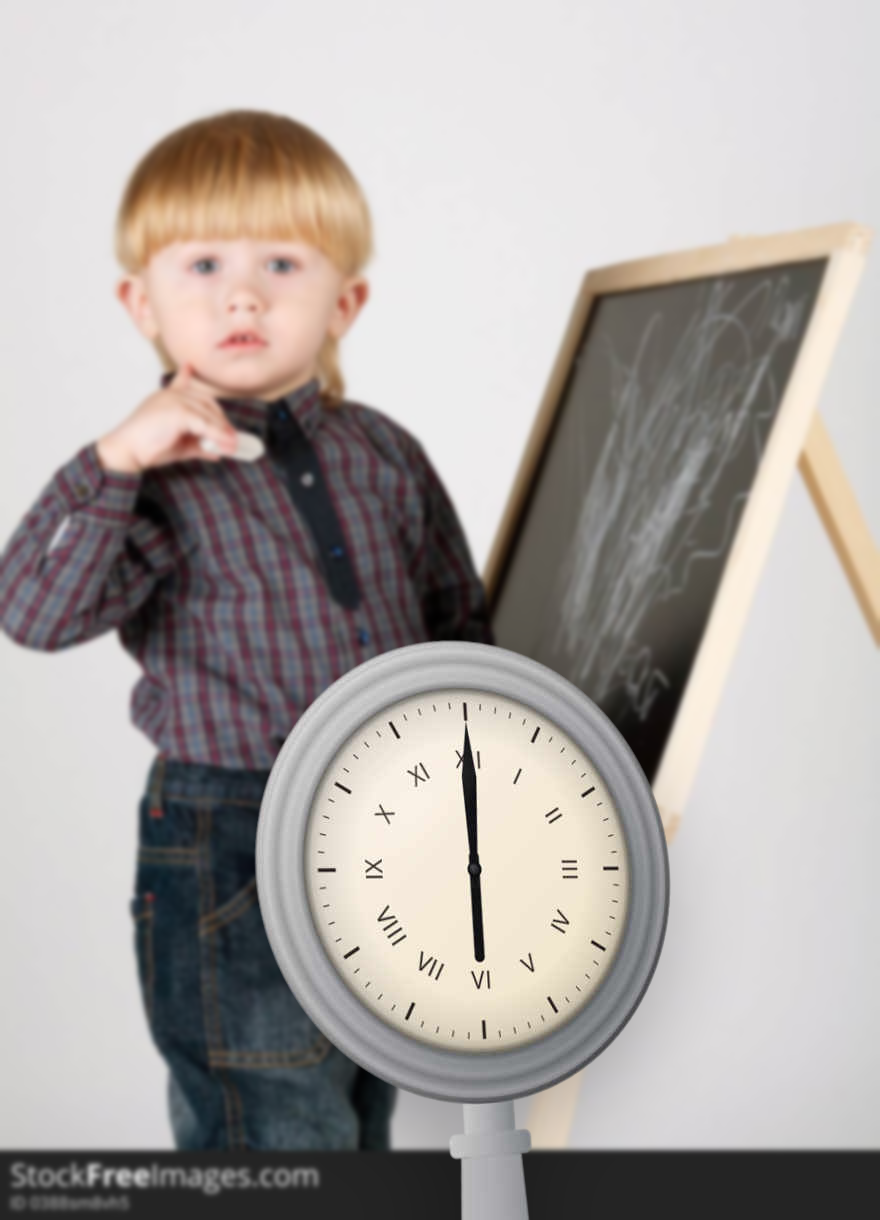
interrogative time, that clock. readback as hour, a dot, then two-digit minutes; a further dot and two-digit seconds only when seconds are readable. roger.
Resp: 6.00
